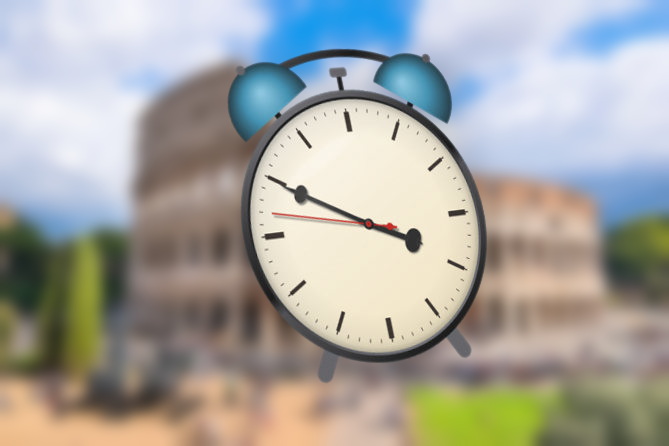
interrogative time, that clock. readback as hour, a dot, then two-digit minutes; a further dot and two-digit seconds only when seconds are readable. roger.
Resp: 3.49.47
